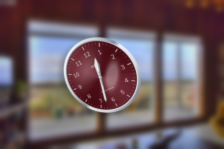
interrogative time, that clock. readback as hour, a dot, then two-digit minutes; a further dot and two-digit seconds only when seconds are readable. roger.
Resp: 12.33
